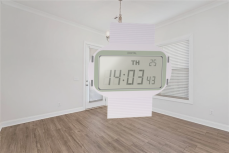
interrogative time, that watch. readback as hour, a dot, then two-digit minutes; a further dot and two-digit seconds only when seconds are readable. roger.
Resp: 14.03.43
